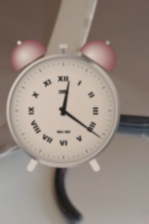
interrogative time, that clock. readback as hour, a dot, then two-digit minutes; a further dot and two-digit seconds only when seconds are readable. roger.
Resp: 12.21
